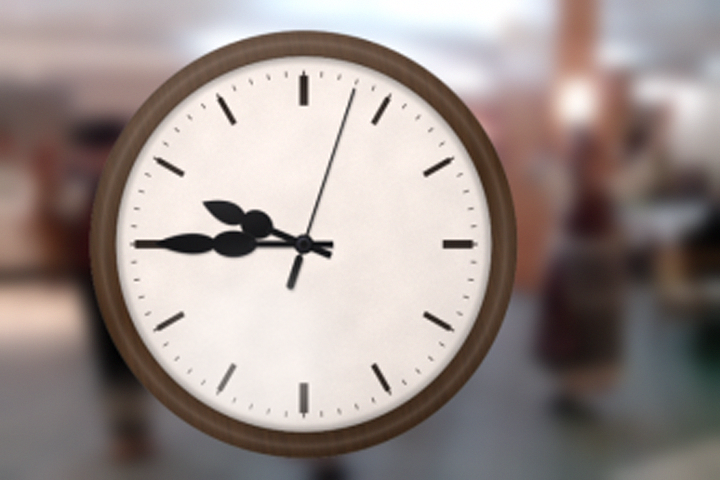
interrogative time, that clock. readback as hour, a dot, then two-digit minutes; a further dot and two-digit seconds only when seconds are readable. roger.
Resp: 9.45.03
